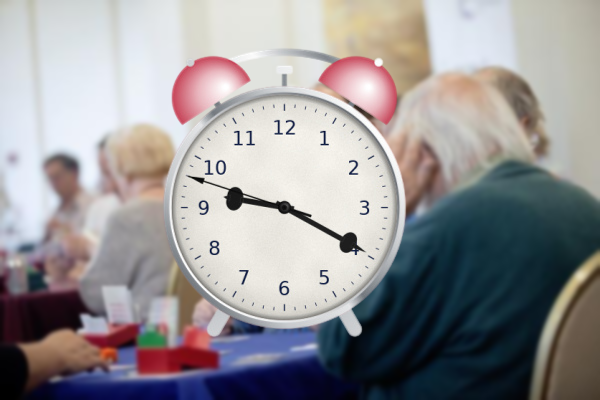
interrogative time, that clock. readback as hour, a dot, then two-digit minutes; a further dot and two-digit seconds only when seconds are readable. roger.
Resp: 9.19.48
